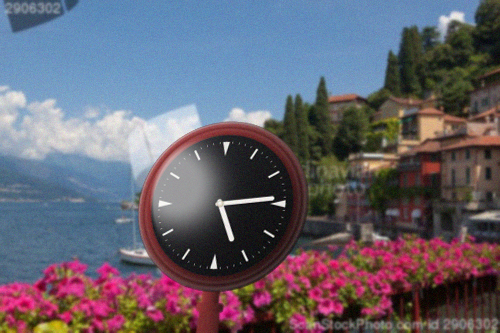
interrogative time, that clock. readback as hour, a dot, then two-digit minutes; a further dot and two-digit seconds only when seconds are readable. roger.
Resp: 5.14
